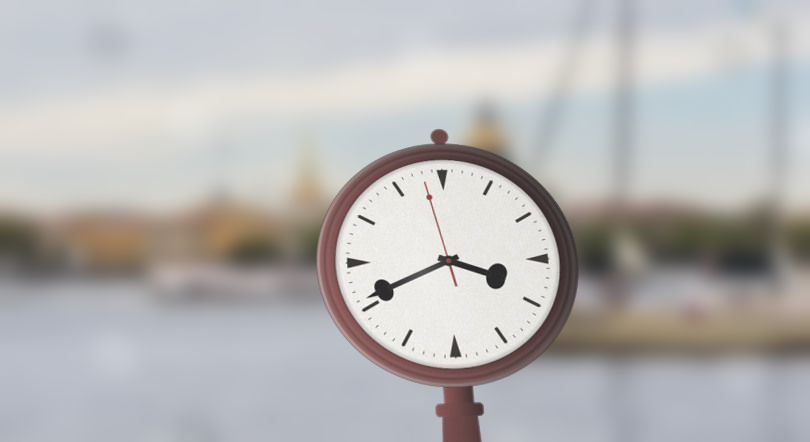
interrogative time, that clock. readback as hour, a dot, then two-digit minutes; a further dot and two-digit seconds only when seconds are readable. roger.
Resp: 3.40.58
